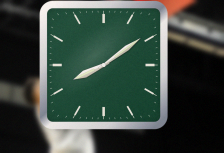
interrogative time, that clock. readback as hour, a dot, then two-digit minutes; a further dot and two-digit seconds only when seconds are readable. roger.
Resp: 8.09
